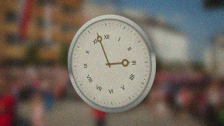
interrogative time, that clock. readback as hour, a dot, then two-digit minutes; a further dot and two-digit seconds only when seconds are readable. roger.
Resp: 2.57
